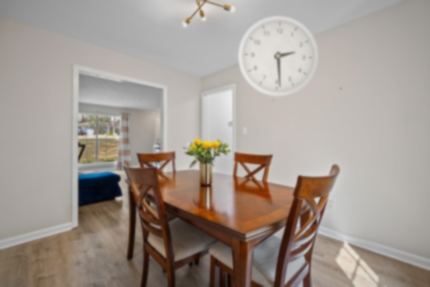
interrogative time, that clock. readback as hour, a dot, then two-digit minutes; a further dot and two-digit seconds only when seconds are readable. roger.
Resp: 2.29
